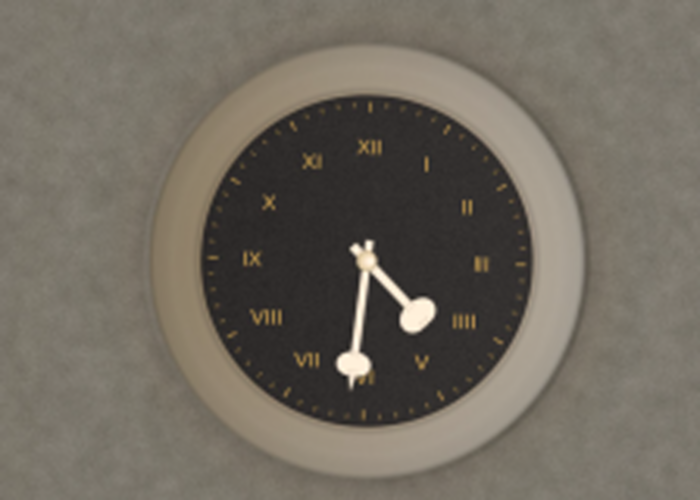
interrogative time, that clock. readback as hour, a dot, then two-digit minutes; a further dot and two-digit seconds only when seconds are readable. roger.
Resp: 4.31
